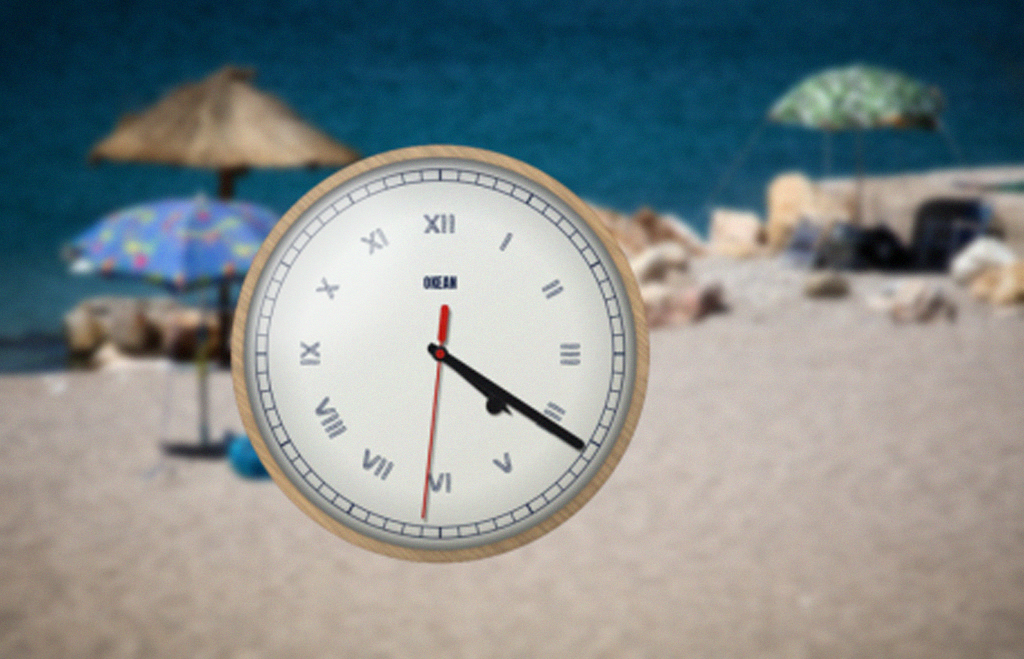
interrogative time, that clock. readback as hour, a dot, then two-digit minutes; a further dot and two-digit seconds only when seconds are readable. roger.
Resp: 4.20.31
